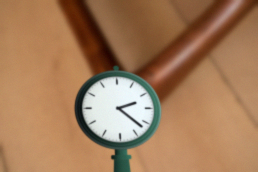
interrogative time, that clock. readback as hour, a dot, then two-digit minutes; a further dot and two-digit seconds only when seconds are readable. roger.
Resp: 2.22
